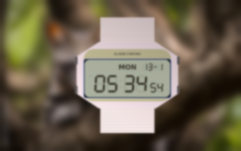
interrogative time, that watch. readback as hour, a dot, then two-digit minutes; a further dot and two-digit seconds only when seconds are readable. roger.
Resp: 5.34
